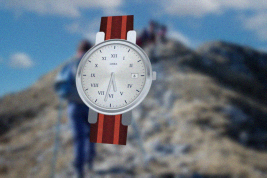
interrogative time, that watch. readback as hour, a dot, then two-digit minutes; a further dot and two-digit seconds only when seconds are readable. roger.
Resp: 5.32
